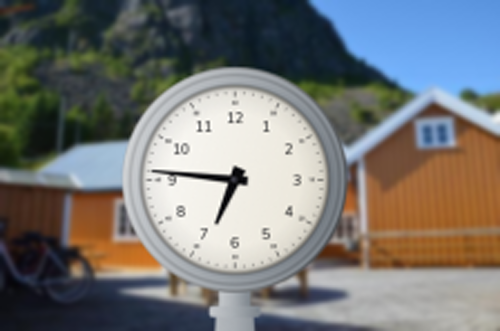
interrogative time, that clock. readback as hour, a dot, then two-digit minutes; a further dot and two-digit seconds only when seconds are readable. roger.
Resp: 6.46
